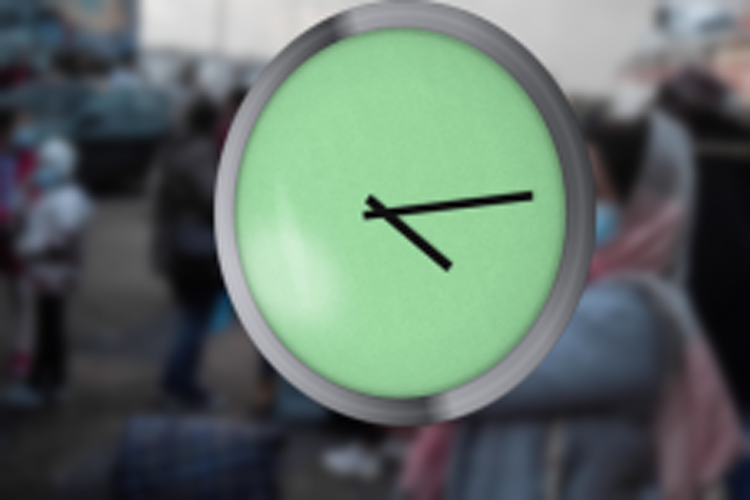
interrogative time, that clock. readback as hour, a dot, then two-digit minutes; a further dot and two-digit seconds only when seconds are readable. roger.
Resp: 4.14
